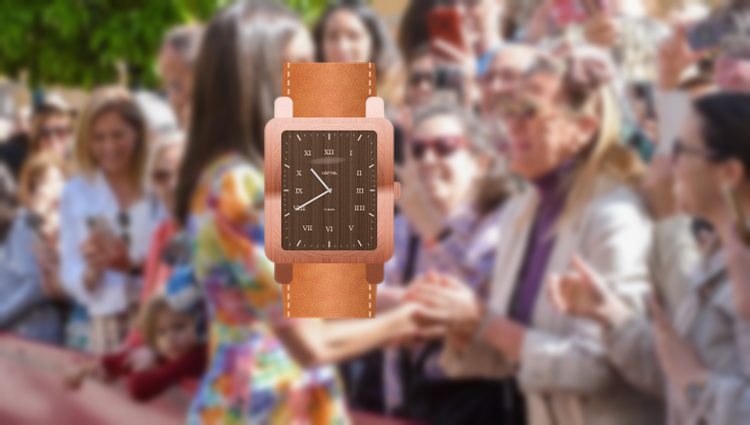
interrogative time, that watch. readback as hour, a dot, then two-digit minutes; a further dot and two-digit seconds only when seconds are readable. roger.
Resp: 10.40
